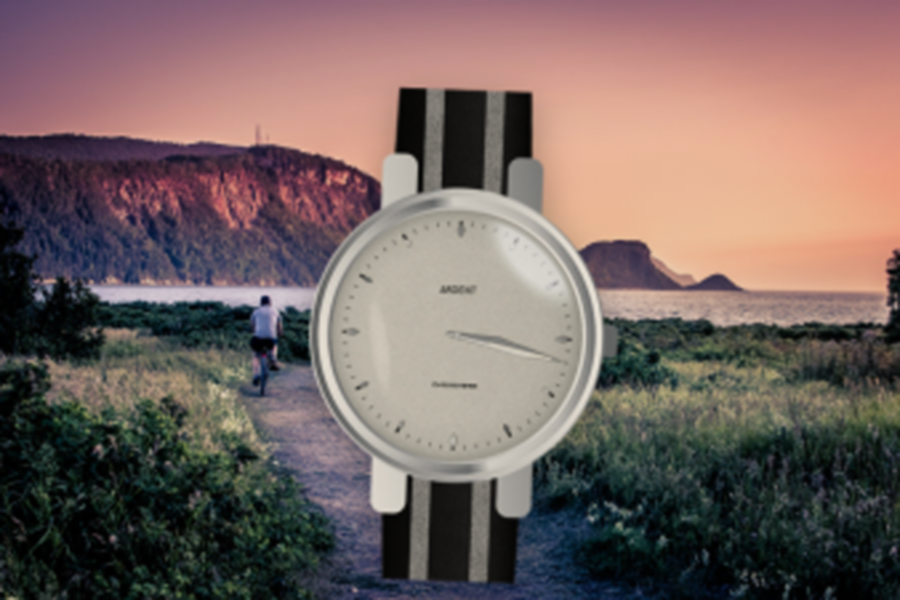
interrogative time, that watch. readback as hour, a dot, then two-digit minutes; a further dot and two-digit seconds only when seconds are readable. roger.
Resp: 3.17
